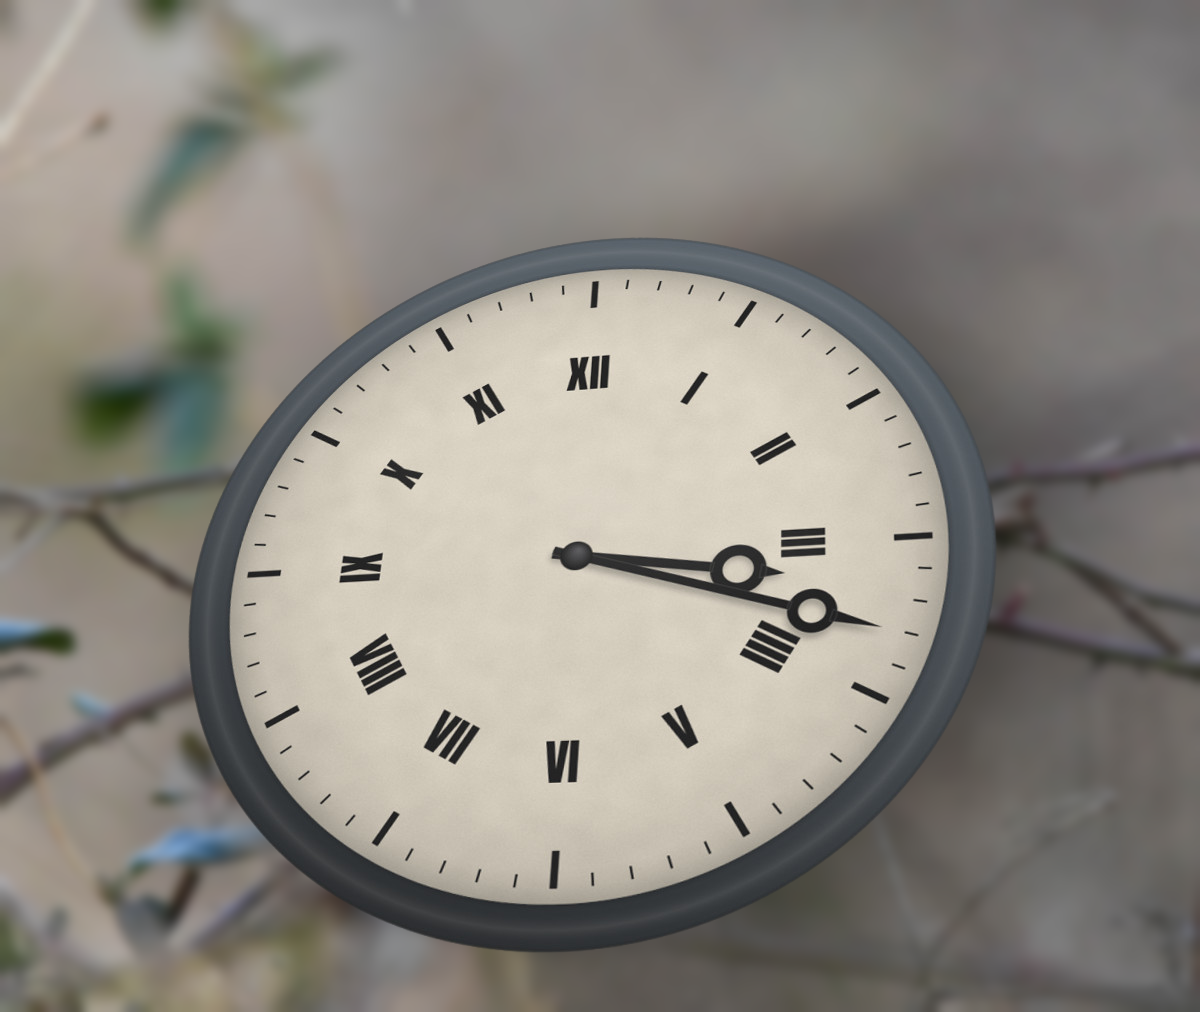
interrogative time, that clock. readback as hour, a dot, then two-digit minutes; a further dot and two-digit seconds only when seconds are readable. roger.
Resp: 3.18
